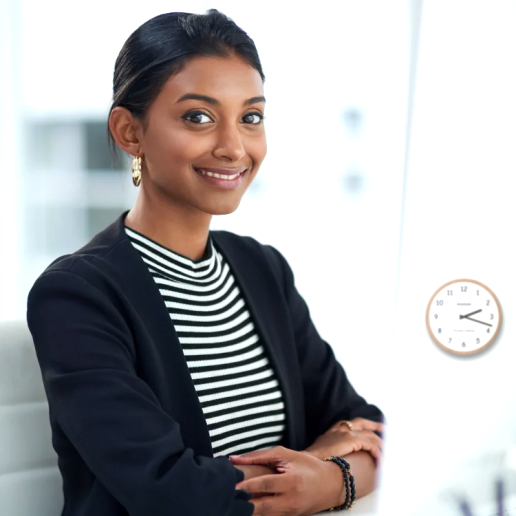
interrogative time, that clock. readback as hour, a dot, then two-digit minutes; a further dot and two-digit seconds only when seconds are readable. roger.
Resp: 2.18
